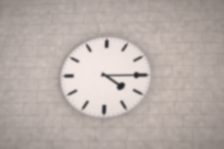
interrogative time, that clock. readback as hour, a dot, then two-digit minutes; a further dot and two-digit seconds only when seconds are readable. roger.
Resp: 4.15
